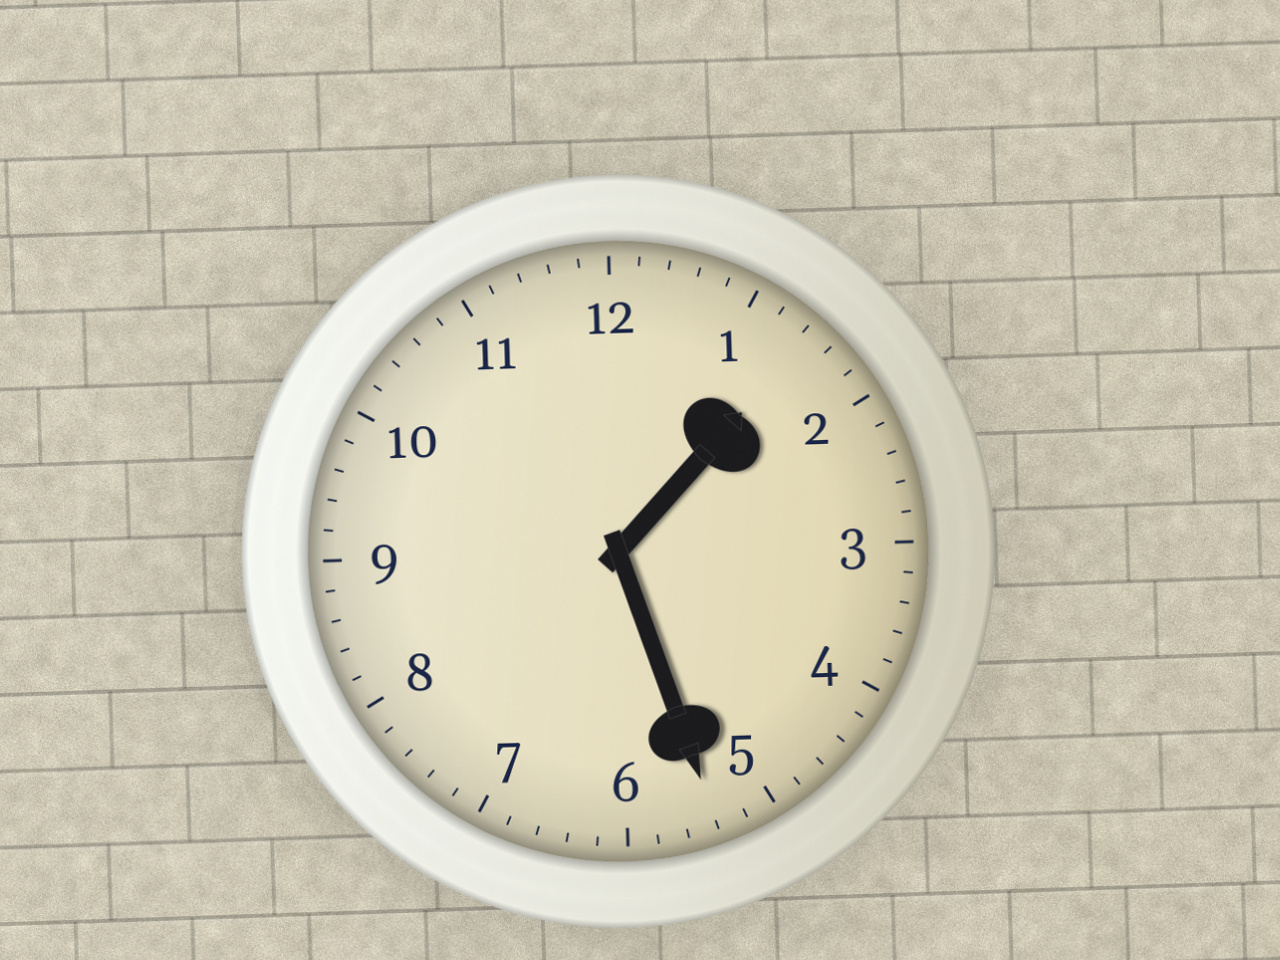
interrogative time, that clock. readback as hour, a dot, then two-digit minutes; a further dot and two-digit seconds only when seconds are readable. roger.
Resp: 1.27
